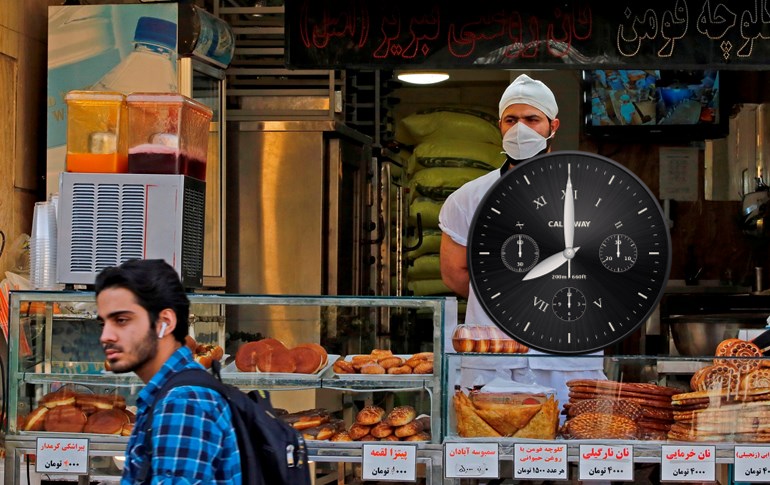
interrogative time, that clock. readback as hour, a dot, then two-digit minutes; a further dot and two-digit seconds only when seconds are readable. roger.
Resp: 8.00
